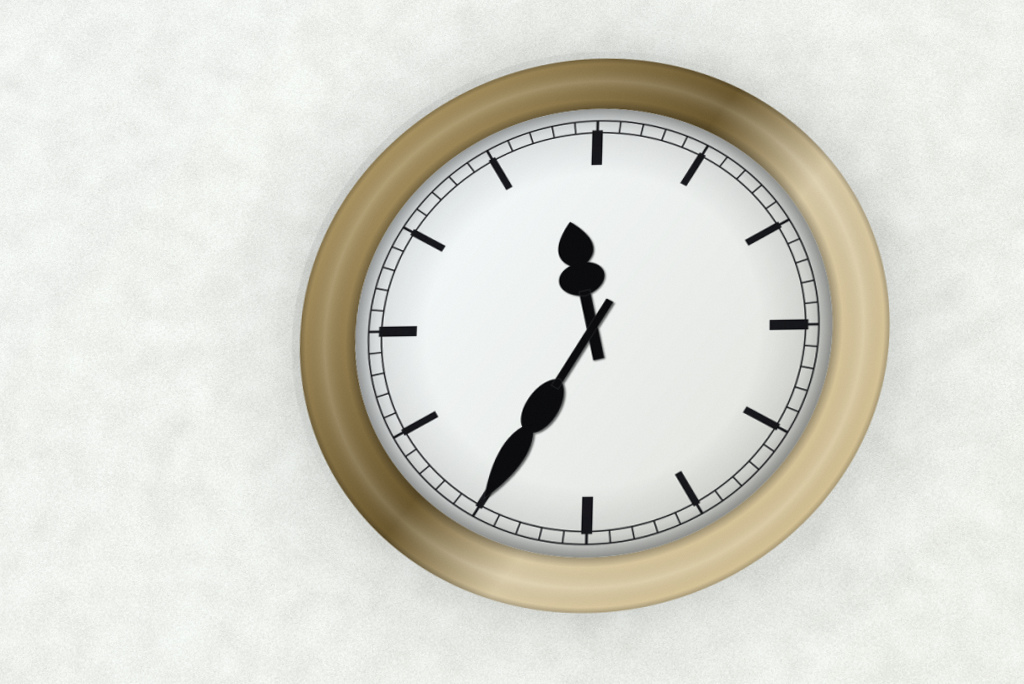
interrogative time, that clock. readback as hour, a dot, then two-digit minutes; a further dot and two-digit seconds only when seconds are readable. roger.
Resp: 11.35
